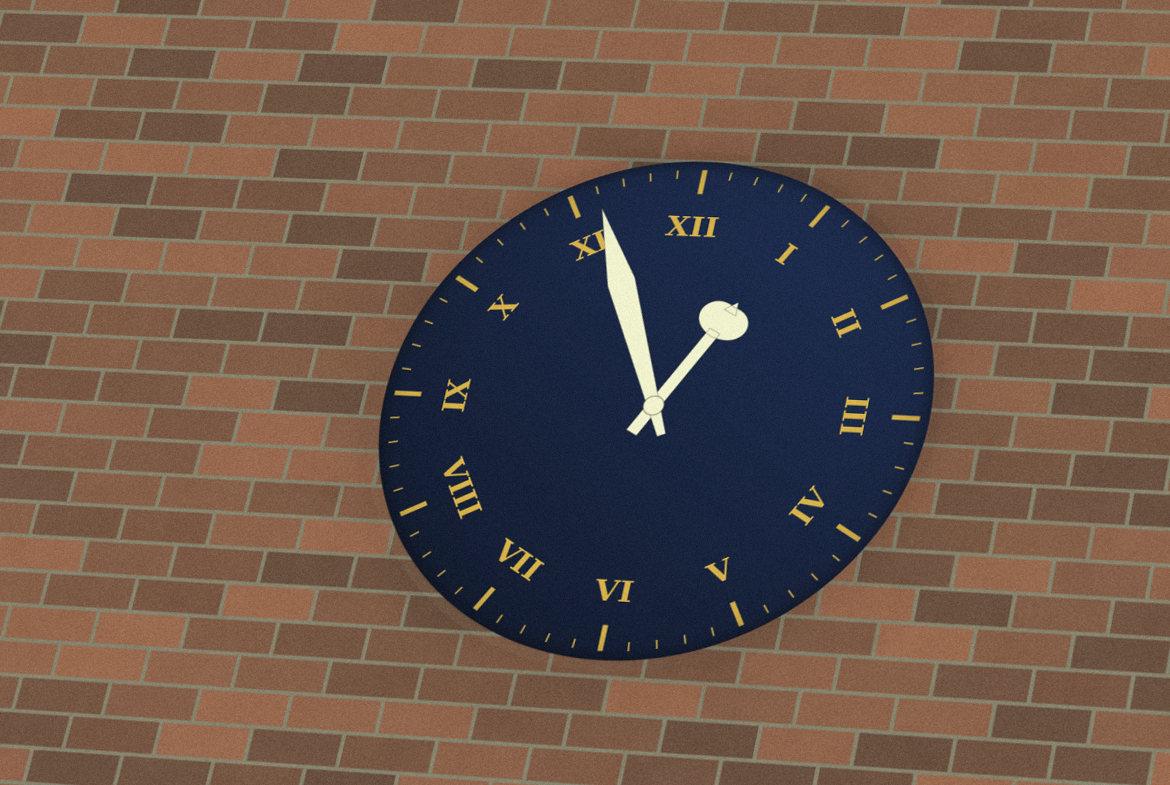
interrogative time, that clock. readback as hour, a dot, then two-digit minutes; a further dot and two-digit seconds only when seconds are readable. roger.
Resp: 12.56
